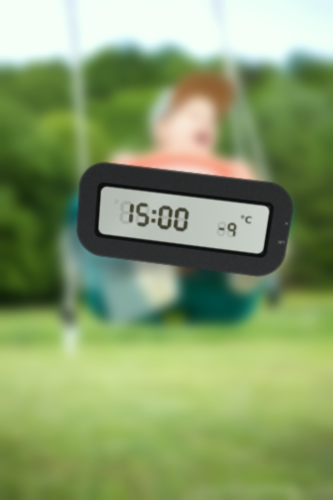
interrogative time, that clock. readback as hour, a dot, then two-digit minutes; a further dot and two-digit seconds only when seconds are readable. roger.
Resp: 15.00
